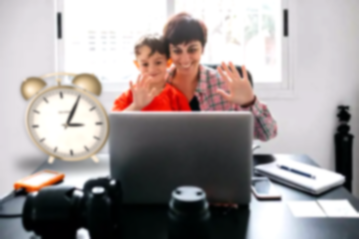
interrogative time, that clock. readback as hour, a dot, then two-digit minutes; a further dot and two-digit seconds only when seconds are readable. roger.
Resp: 3.05
